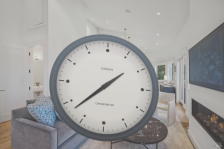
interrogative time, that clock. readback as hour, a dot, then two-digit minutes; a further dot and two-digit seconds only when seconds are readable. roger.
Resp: 1.38
